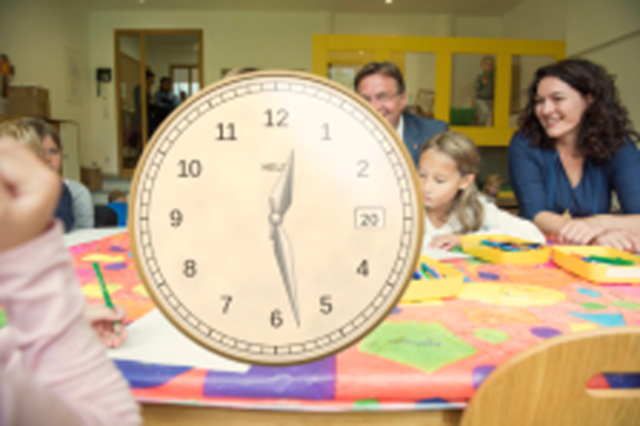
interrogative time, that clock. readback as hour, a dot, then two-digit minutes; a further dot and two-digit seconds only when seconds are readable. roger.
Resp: 12.28
